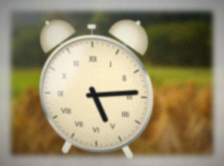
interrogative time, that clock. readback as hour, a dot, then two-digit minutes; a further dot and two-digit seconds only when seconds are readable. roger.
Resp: 5.14
